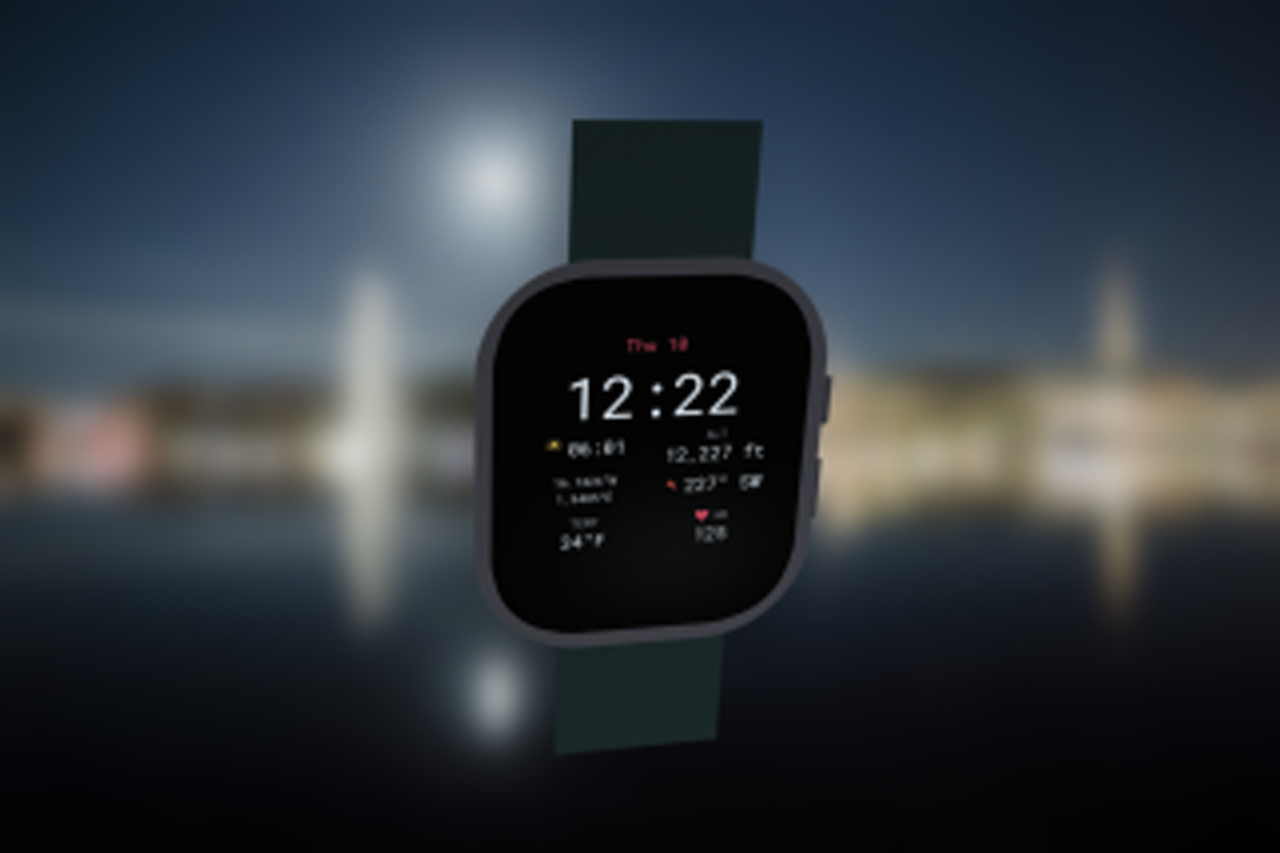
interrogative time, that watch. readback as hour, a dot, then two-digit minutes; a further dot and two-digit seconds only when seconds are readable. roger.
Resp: 12.22
